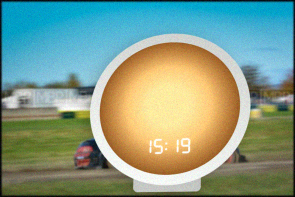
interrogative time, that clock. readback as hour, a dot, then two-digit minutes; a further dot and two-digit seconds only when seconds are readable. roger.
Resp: 15.19
